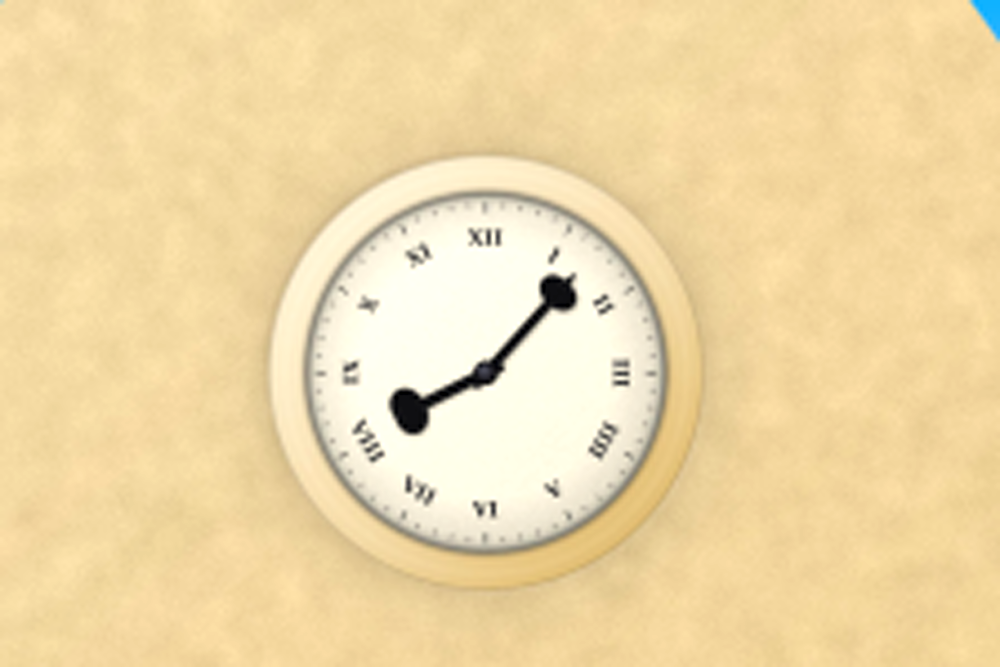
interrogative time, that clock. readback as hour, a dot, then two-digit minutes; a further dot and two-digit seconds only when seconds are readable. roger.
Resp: 8.07
